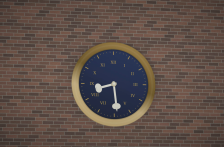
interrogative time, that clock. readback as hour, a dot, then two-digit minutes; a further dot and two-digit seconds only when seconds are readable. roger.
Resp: 8.29
